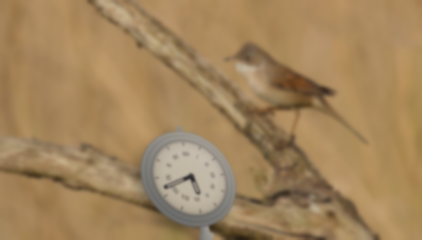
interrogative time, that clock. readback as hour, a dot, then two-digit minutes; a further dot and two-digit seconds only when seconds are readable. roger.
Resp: 5.42
